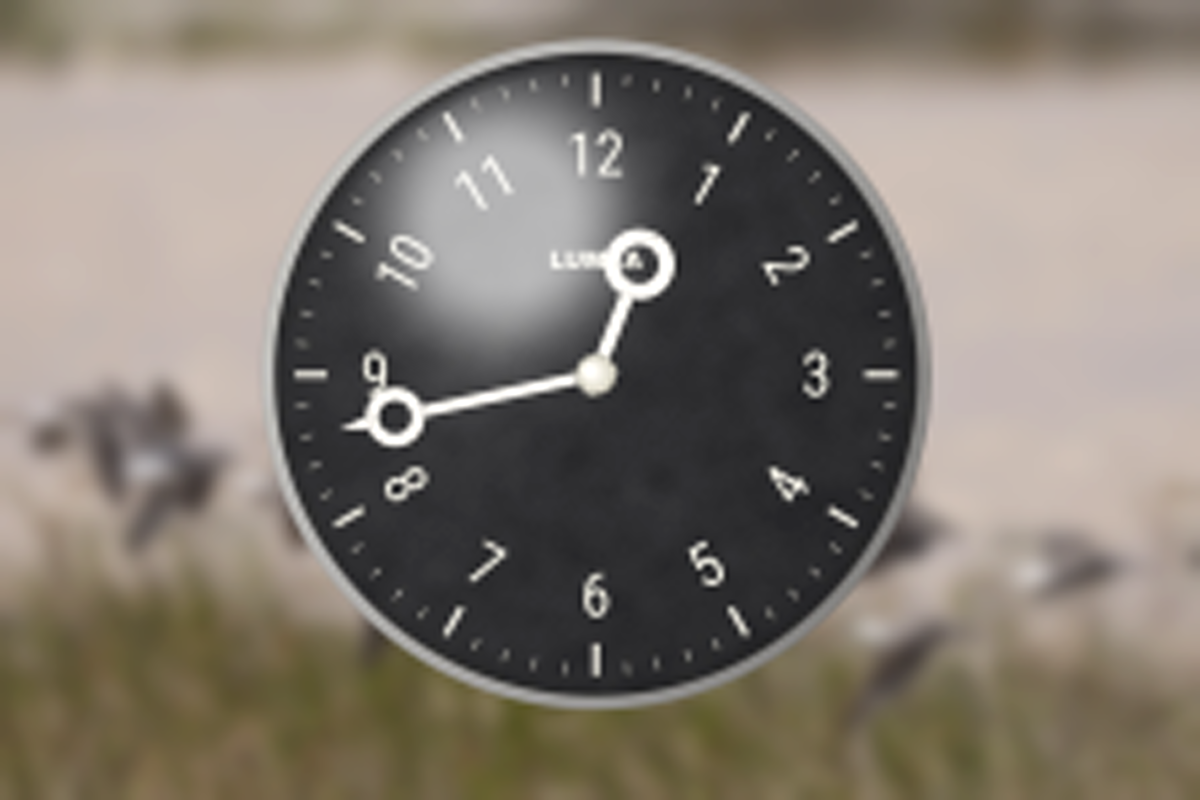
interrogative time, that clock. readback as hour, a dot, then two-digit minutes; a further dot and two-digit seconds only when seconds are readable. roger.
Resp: 12.43
